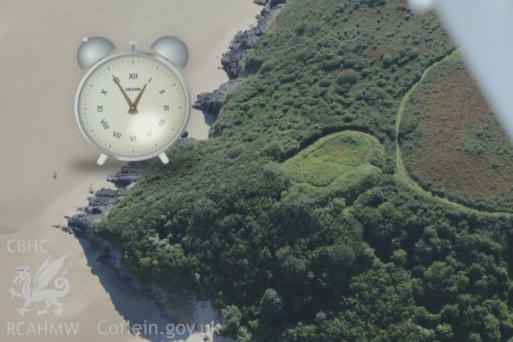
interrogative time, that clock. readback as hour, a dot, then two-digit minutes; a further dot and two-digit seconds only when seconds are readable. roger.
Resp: 12.55
